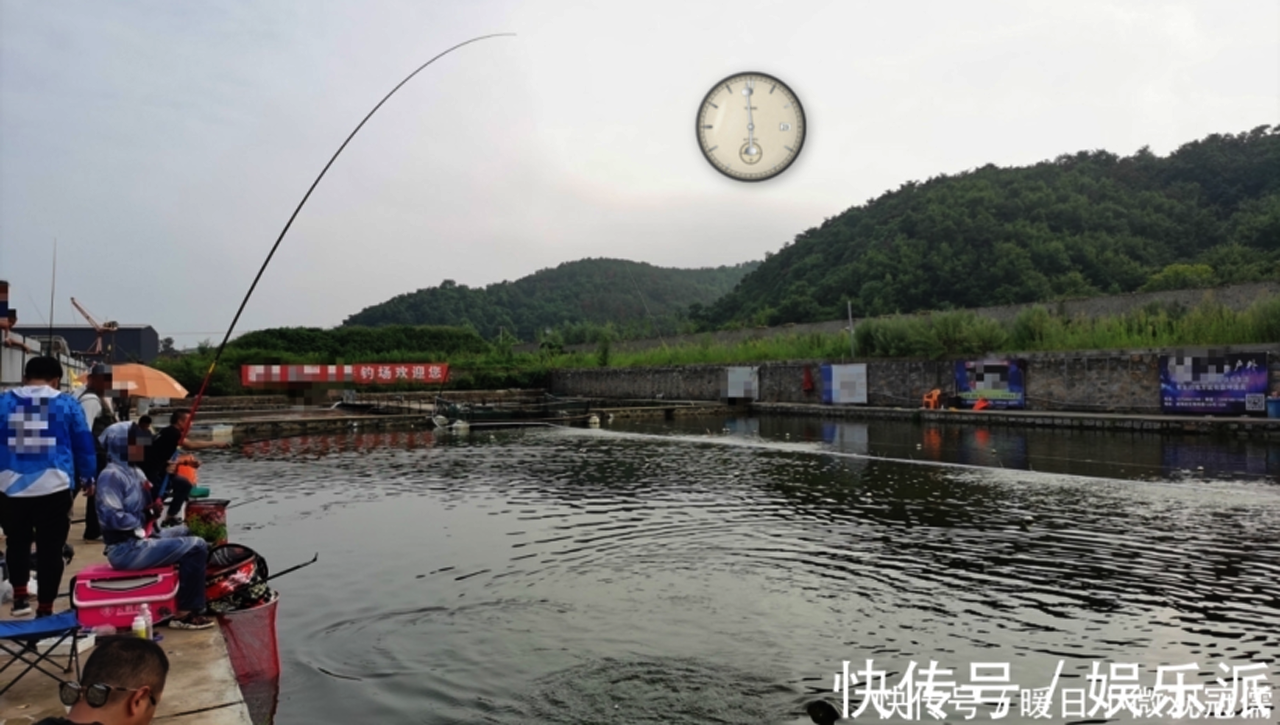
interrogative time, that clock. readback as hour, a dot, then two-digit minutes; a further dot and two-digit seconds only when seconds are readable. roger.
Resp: 5.59
